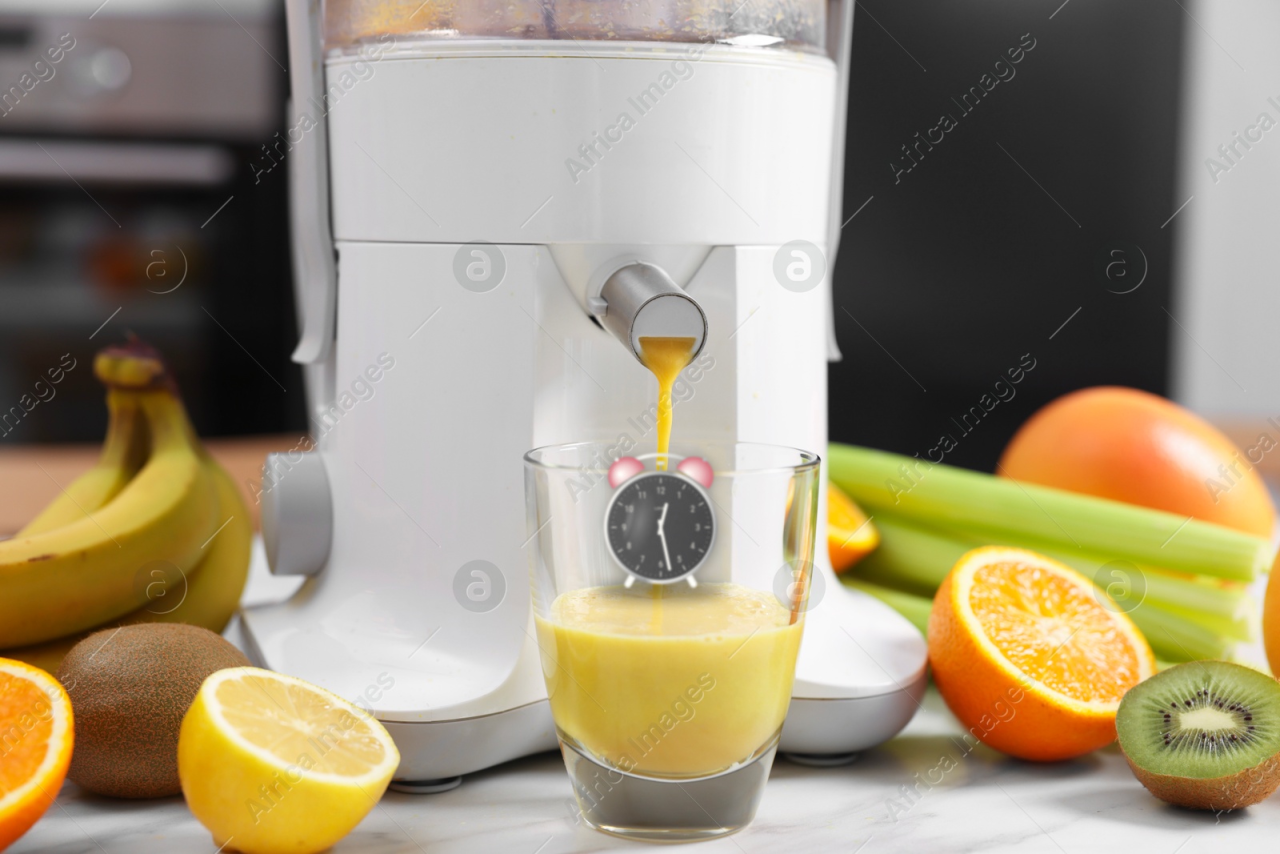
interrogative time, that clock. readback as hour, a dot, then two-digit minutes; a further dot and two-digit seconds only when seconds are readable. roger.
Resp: 12.28
